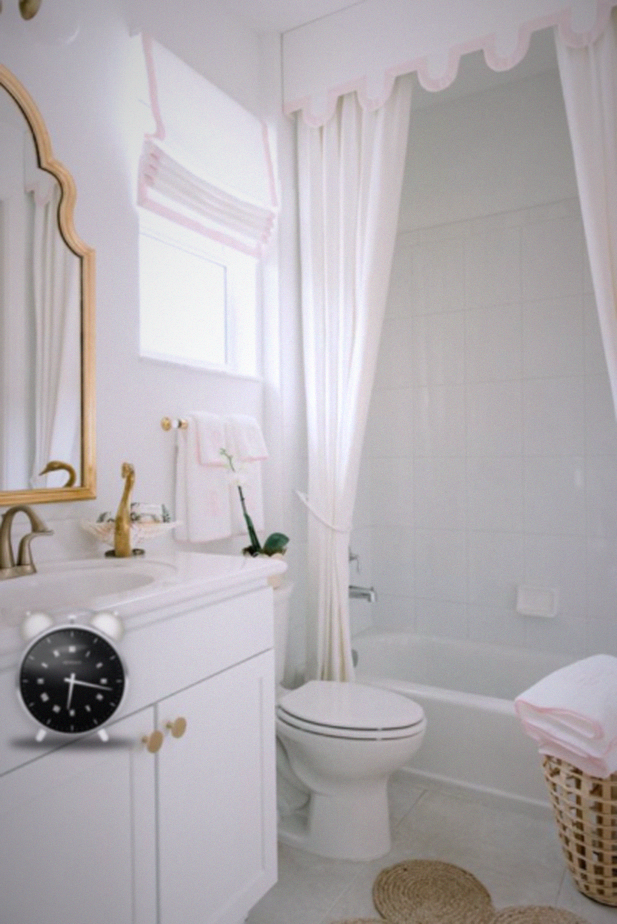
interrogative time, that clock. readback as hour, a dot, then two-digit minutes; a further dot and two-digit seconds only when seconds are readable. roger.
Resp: 6.17
